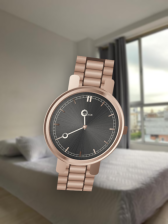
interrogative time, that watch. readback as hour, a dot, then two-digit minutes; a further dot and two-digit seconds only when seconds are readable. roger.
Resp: 11.40
